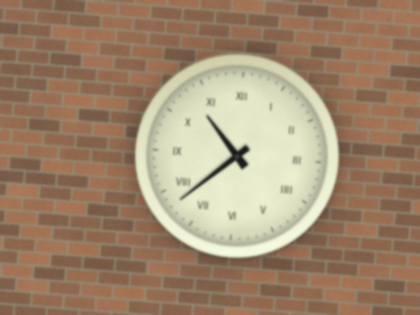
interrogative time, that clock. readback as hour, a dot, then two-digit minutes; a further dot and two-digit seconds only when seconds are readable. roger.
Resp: 10.38
